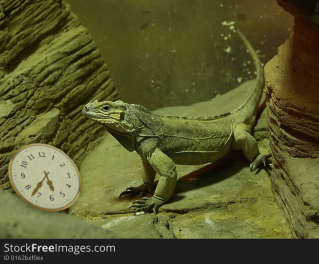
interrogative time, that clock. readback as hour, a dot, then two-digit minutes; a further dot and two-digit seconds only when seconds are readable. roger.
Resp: 5.37
